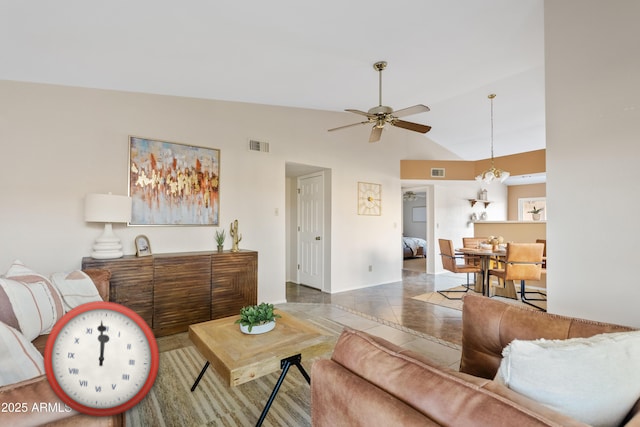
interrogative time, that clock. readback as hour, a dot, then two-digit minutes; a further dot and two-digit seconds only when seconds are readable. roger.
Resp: 11.59
